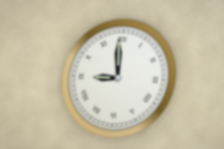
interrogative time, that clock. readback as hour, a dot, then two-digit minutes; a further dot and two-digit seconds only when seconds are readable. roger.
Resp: 8.59
